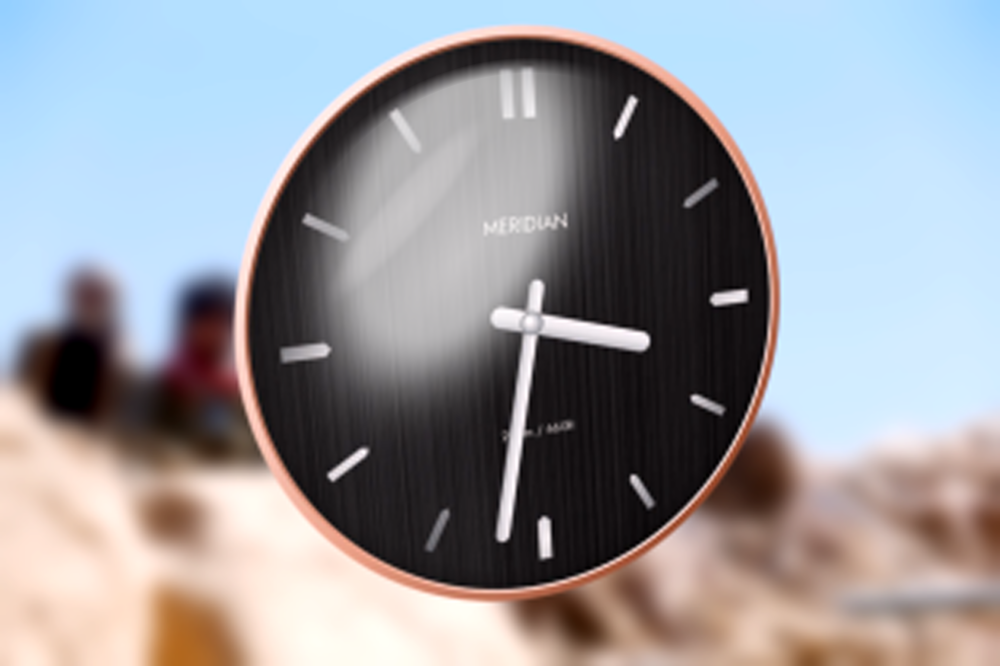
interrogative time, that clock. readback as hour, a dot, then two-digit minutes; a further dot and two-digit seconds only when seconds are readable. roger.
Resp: 3.32
